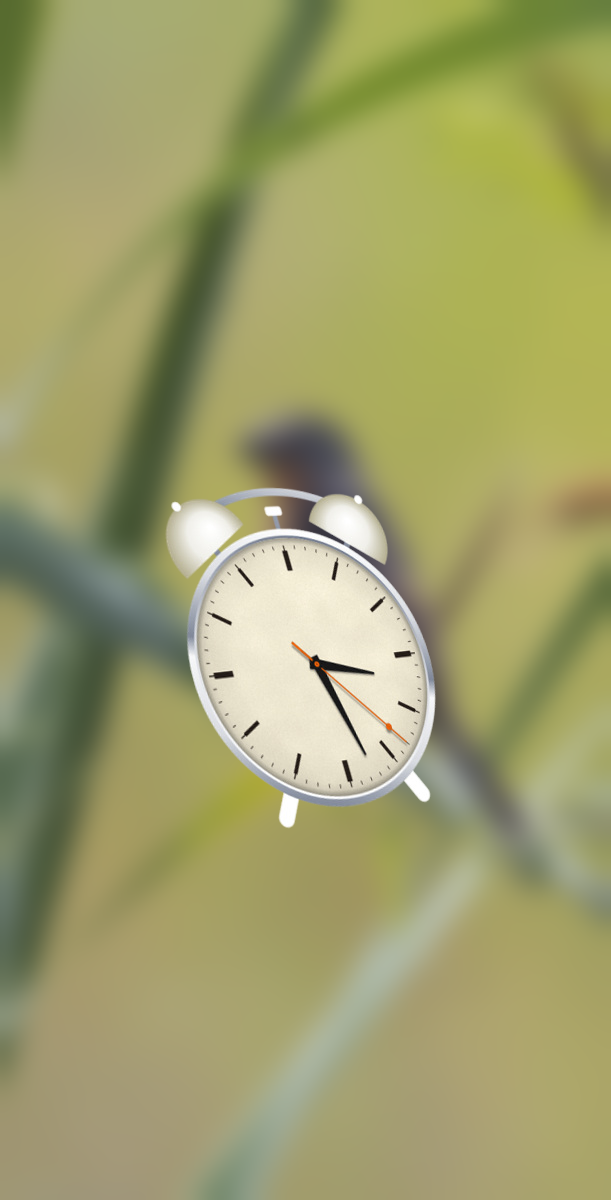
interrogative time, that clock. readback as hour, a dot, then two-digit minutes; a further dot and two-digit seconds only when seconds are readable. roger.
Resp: 3.27.23
